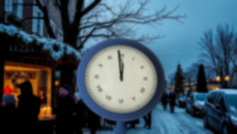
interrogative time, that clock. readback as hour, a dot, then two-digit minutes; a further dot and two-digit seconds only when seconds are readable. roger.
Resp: 11.59
